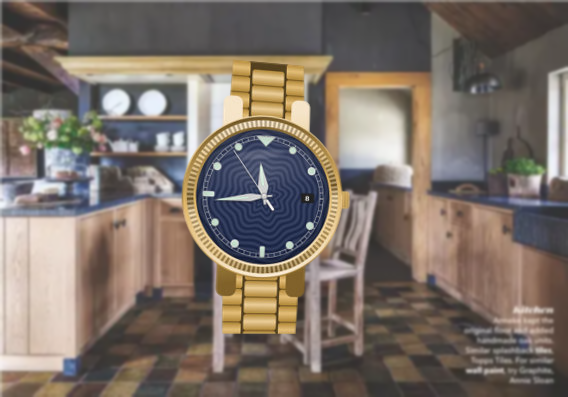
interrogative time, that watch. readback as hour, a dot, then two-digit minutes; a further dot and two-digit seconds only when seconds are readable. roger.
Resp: 11.43.54
